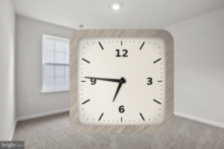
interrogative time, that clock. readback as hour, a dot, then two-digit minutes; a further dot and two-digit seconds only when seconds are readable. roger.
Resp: 6.46
